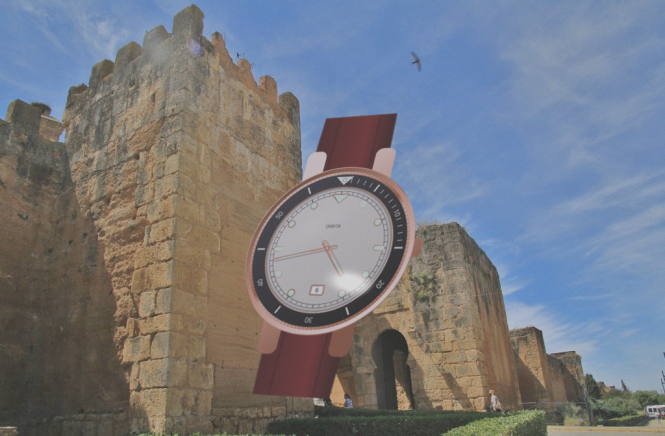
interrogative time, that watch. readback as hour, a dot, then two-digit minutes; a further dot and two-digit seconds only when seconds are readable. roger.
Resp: 4.43
